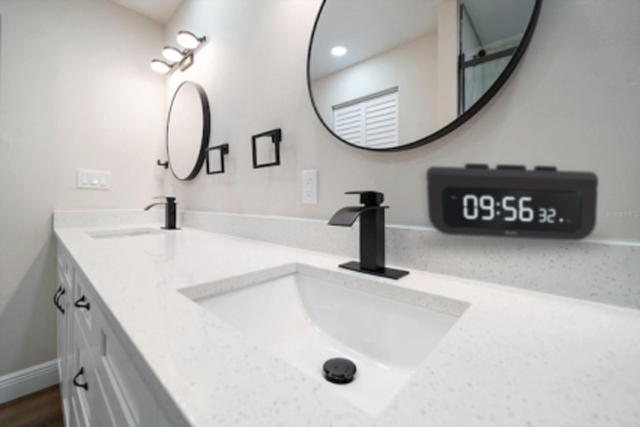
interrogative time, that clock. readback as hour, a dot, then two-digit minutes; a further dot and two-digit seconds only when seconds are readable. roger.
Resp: 9.56.32
